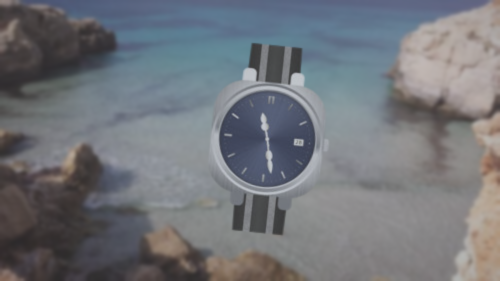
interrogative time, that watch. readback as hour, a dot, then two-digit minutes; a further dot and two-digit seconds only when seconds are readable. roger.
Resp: 11.28
